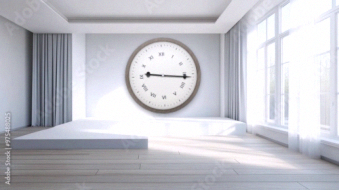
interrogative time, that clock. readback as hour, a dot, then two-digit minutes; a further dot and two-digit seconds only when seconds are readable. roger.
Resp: 9.16
